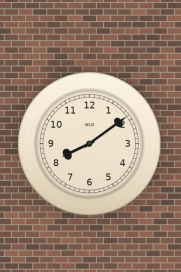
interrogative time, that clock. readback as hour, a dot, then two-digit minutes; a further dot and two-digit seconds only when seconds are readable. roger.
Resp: 8.09
